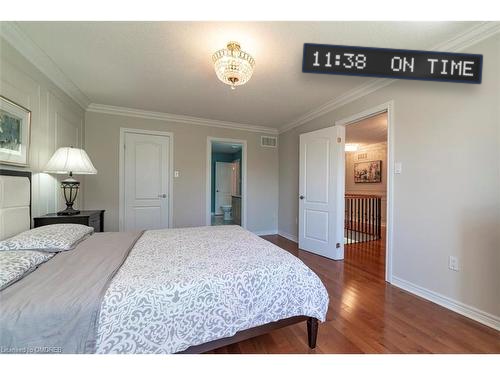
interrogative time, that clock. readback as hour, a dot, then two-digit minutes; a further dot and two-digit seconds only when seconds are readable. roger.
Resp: 11.38
